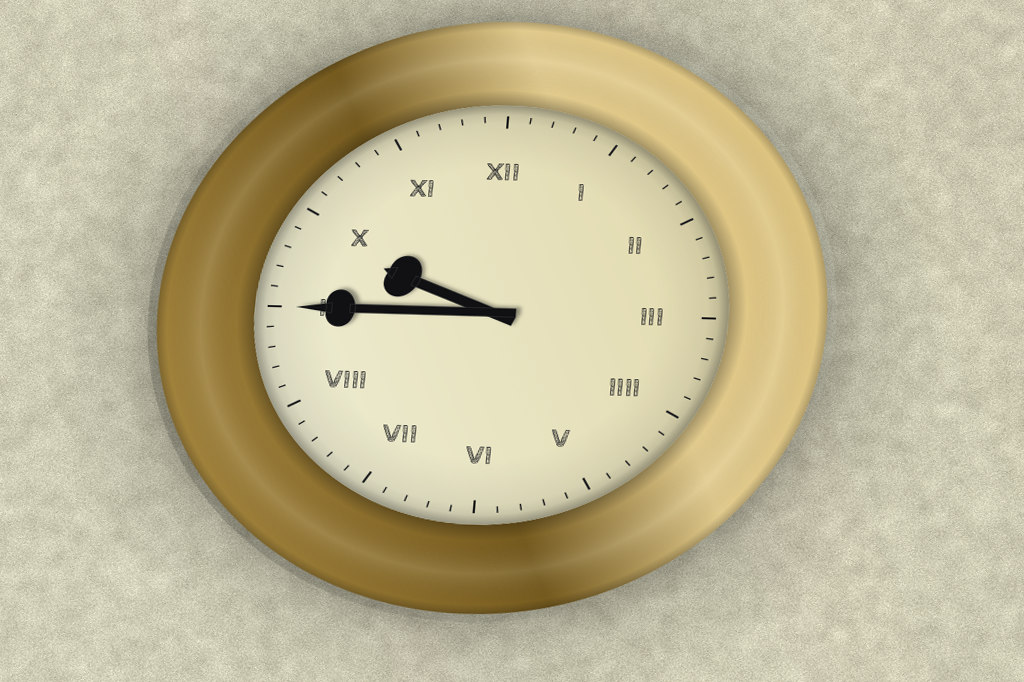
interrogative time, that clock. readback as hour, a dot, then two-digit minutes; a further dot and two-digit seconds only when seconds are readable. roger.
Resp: 9.45
